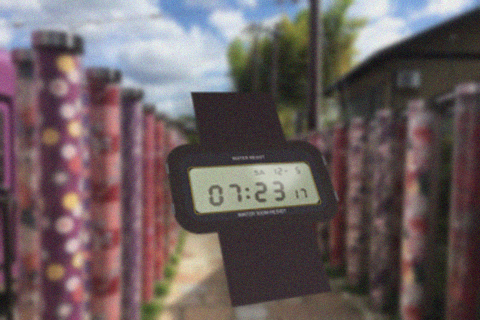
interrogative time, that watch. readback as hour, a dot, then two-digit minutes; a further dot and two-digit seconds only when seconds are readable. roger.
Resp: 7.23.17
